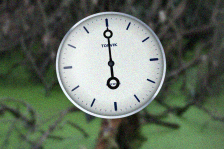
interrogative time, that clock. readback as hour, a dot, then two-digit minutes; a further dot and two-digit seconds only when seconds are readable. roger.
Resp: 6.00
